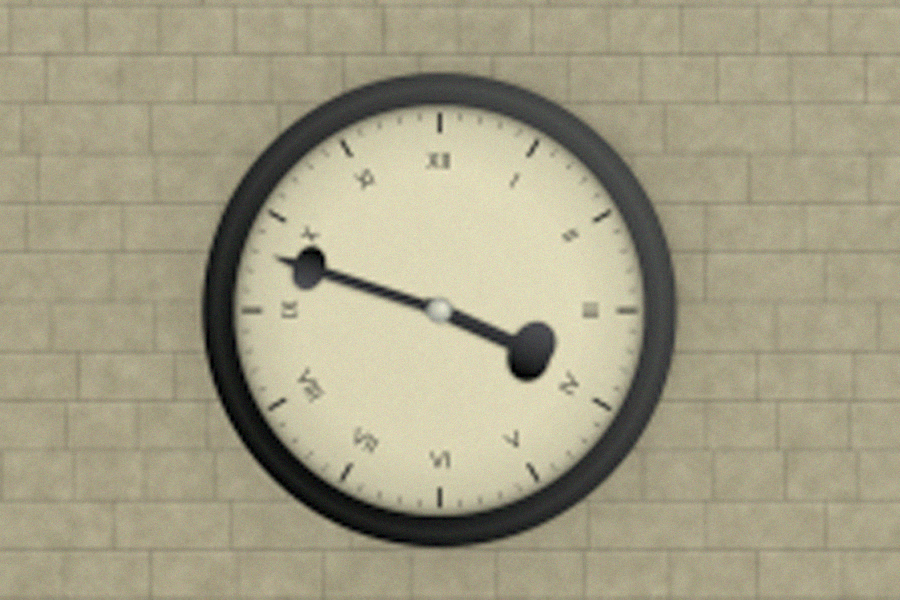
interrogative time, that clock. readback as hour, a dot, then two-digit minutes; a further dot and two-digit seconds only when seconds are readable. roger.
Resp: 3.48
